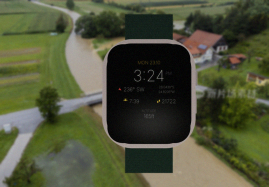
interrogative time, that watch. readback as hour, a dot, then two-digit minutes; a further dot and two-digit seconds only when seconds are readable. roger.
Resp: 3.24
